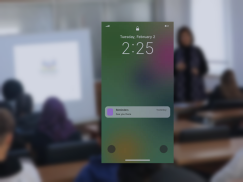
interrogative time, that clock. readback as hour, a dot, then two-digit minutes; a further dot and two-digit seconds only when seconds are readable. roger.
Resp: 2.25
